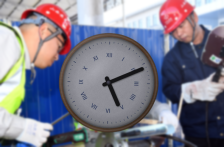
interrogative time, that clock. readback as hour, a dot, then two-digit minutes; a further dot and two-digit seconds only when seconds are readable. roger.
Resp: 5.11
